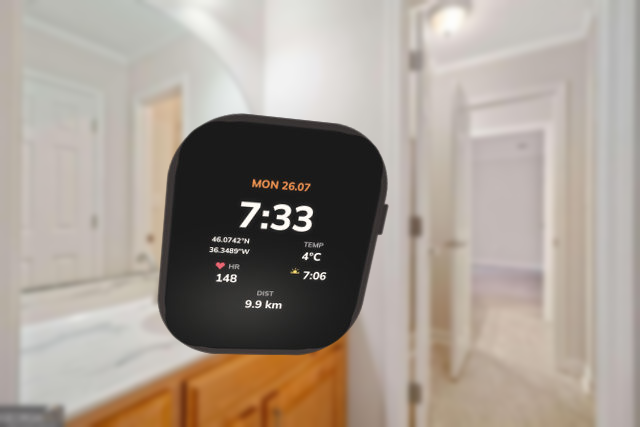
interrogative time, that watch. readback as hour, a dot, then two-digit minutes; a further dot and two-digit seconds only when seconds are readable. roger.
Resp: 7.33
